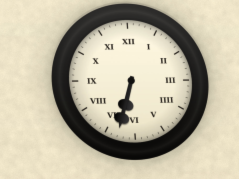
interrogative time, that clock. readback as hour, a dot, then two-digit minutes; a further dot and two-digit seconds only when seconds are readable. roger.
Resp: 6.33
